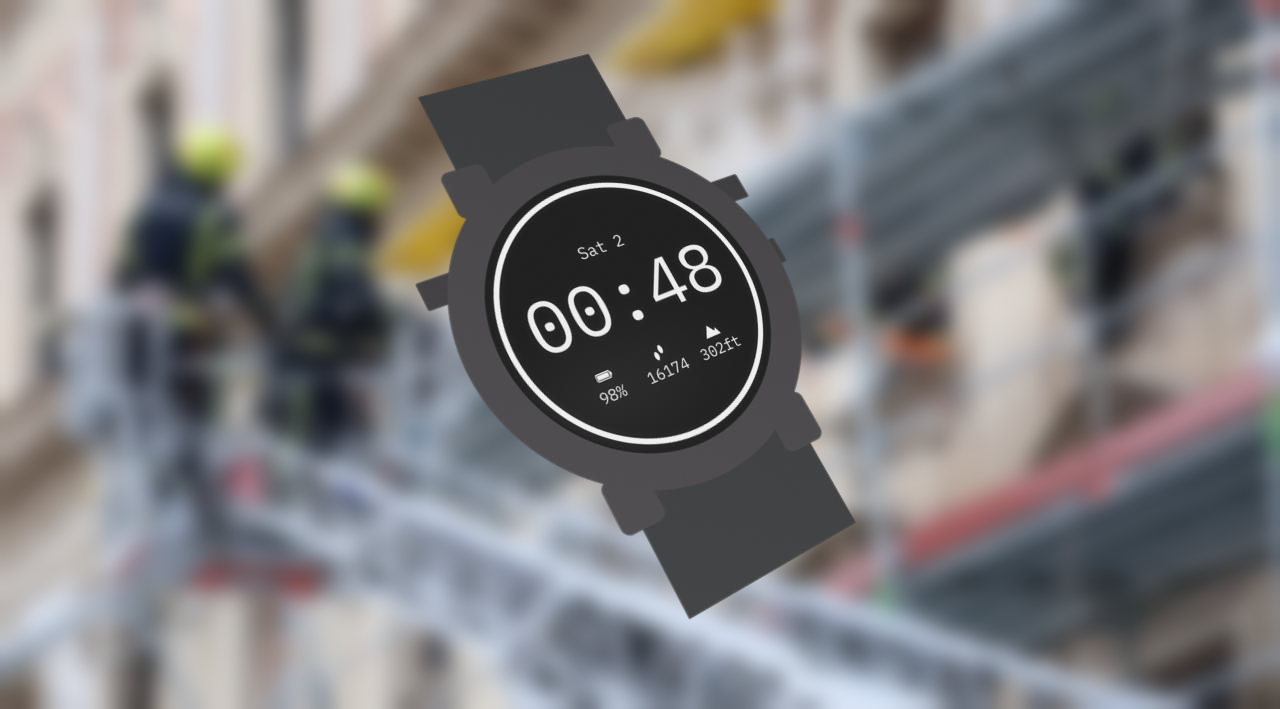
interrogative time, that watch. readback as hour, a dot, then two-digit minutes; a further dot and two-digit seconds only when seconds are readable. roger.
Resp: 0.48
